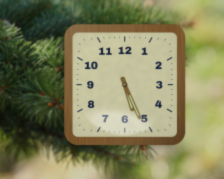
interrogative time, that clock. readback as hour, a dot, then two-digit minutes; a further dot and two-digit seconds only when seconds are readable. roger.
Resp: 5.26
